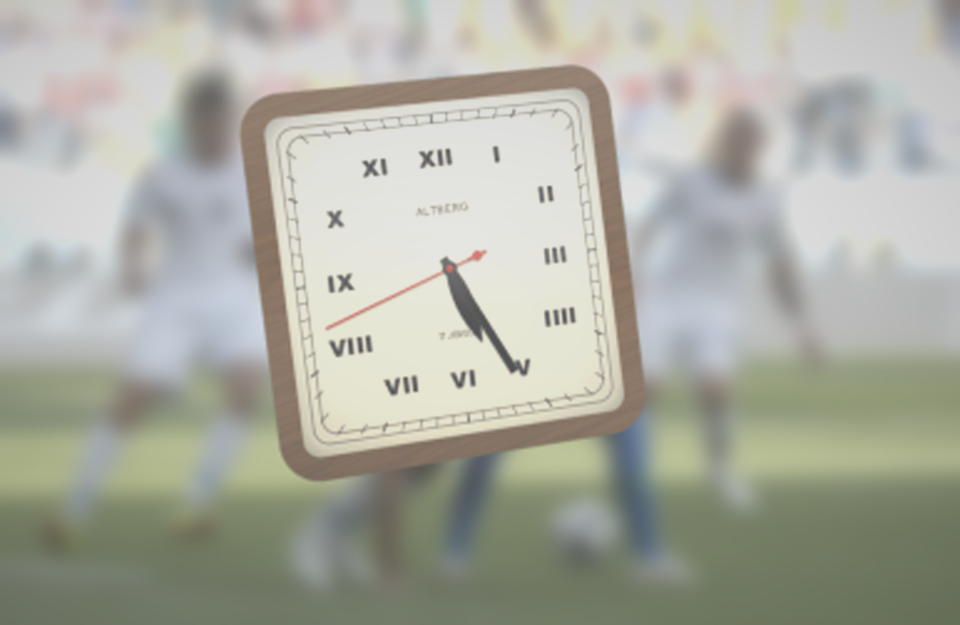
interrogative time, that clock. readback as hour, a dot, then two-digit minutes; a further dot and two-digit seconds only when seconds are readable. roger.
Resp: 5.25.42
